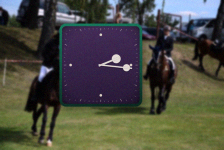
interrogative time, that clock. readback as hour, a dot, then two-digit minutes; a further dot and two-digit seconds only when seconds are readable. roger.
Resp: 2.16
